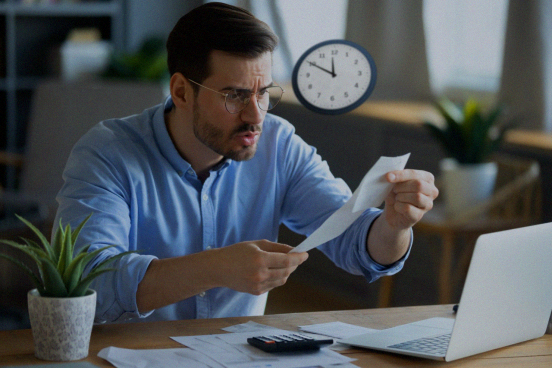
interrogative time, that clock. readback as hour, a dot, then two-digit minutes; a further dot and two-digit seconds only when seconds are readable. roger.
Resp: 11.50
